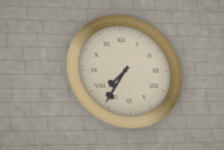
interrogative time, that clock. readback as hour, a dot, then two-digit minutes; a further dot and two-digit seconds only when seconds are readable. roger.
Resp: 7.36
